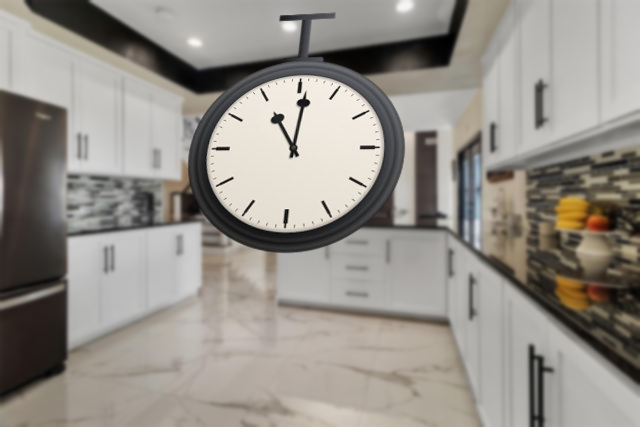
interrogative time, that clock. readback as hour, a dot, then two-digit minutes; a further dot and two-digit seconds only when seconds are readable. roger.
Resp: 11.01
